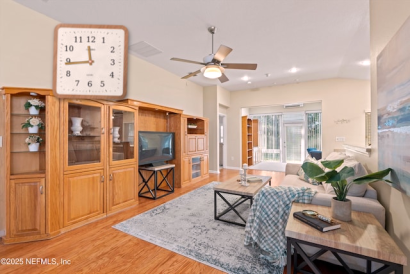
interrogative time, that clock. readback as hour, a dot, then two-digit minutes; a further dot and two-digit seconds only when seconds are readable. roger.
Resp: 11.44
